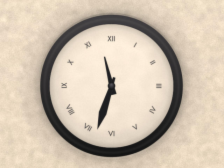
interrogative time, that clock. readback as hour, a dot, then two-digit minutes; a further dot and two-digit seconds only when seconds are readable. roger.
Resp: 11.33
